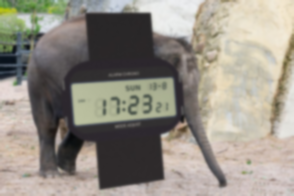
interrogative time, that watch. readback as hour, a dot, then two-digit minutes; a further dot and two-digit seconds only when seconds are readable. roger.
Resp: 17.23
